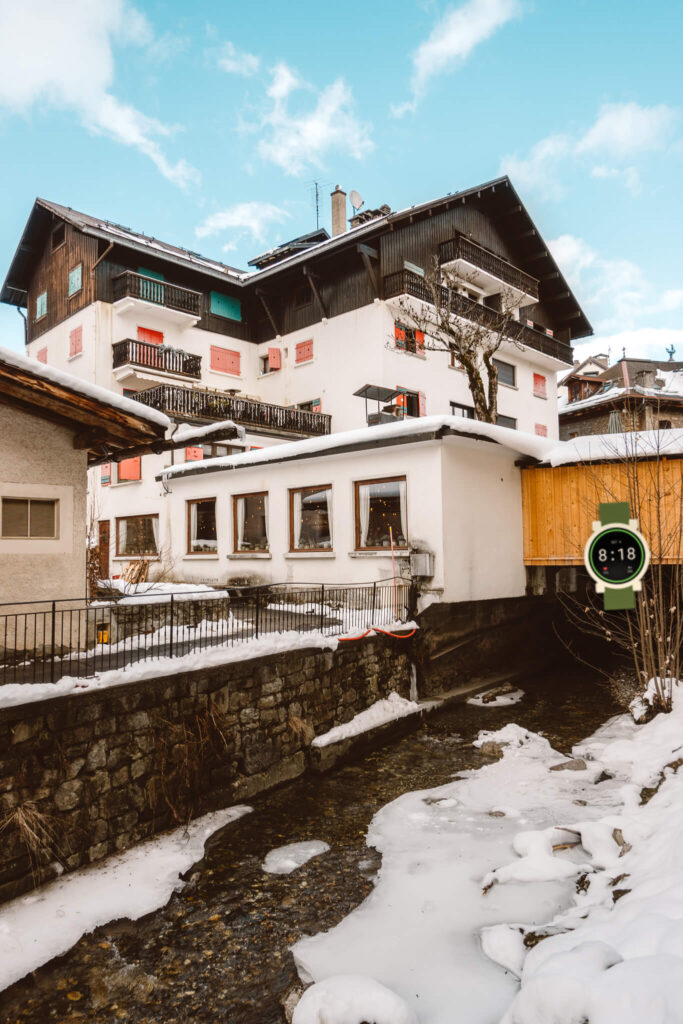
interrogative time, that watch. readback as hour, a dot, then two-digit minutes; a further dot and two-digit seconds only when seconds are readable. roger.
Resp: 8.18
